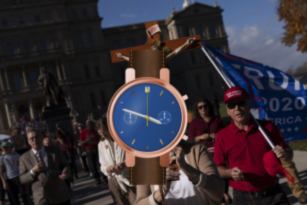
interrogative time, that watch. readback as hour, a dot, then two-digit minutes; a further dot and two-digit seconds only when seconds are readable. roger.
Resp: 3.48
